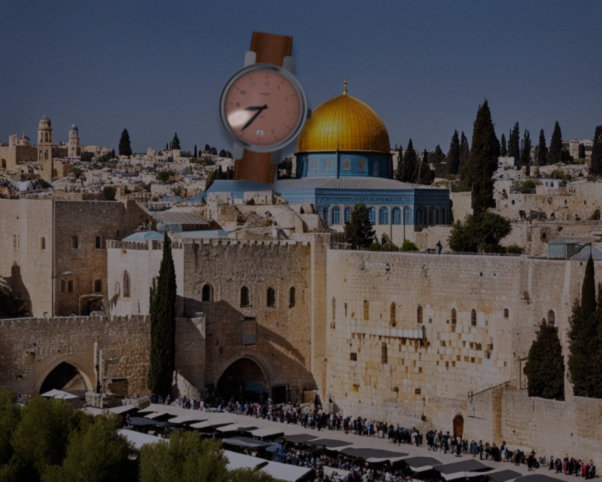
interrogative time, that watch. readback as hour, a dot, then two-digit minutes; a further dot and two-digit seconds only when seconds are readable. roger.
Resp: 8.36
